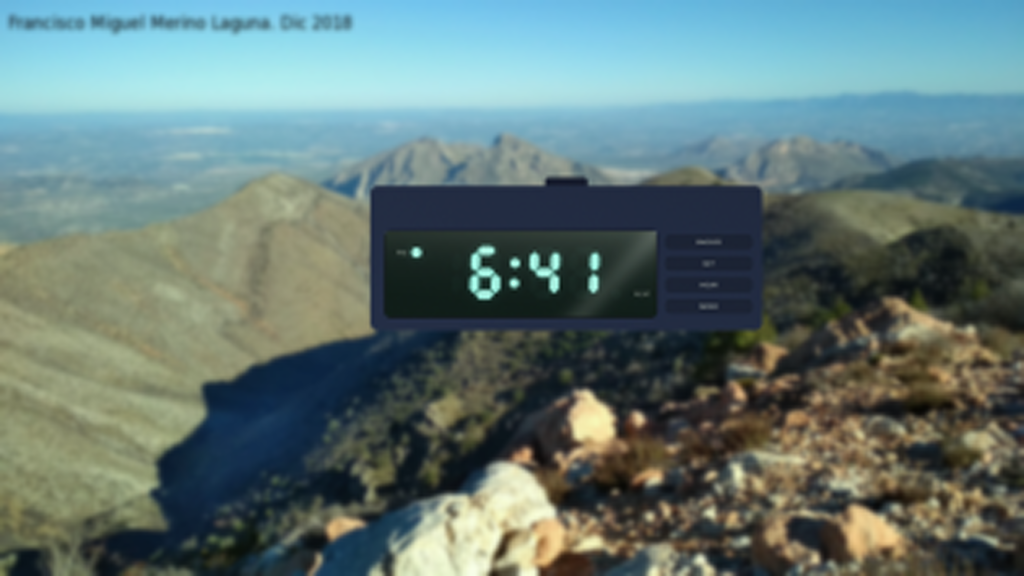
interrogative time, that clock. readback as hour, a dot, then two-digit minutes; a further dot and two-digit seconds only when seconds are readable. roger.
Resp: 6.41
